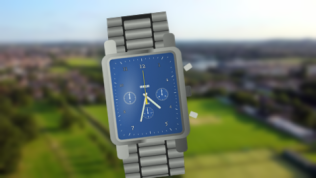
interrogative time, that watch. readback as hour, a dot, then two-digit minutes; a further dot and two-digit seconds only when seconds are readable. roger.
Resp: 4.33
